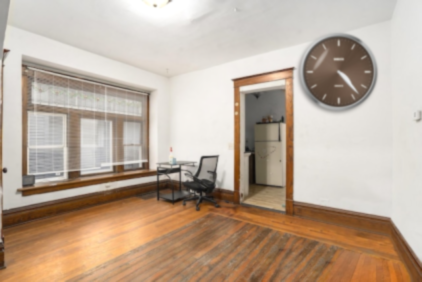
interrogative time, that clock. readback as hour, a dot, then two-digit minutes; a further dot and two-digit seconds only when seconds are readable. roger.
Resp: 4.23
